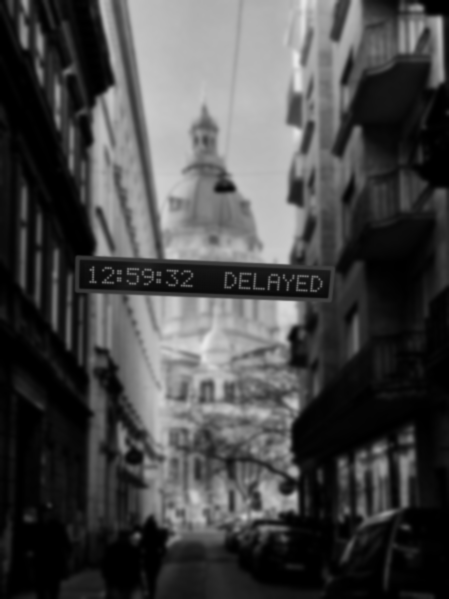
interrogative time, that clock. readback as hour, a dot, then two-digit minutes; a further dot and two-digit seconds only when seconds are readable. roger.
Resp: 12.59.32
